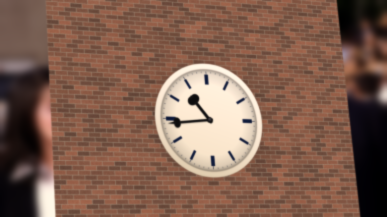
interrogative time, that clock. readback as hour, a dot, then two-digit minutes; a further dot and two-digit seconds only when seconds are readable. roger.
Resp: 10.44
